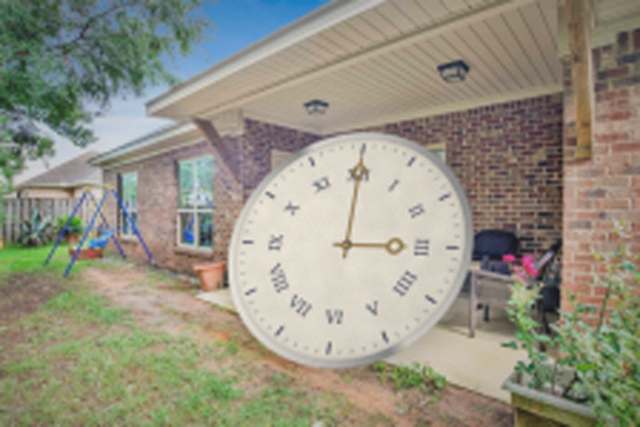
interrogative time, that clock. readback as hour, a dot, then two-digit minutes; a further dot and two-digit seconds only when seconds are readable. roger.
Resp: 3.00
